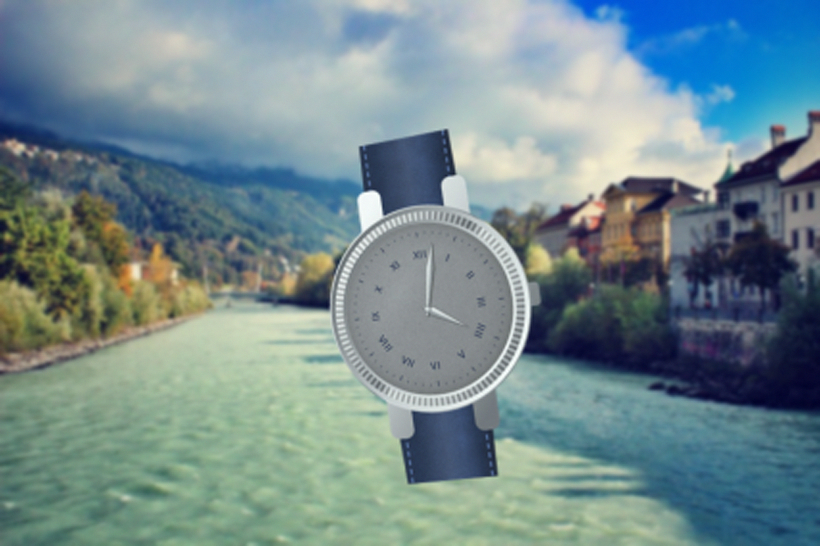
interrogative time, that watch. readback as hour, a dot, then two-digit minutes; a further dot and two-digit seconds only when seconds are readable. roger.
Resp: 4.02
